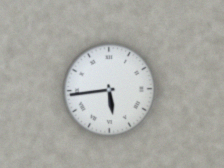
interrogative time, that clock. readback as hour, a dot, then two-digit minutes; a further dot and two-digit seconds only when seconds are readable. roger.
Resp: 5.44
